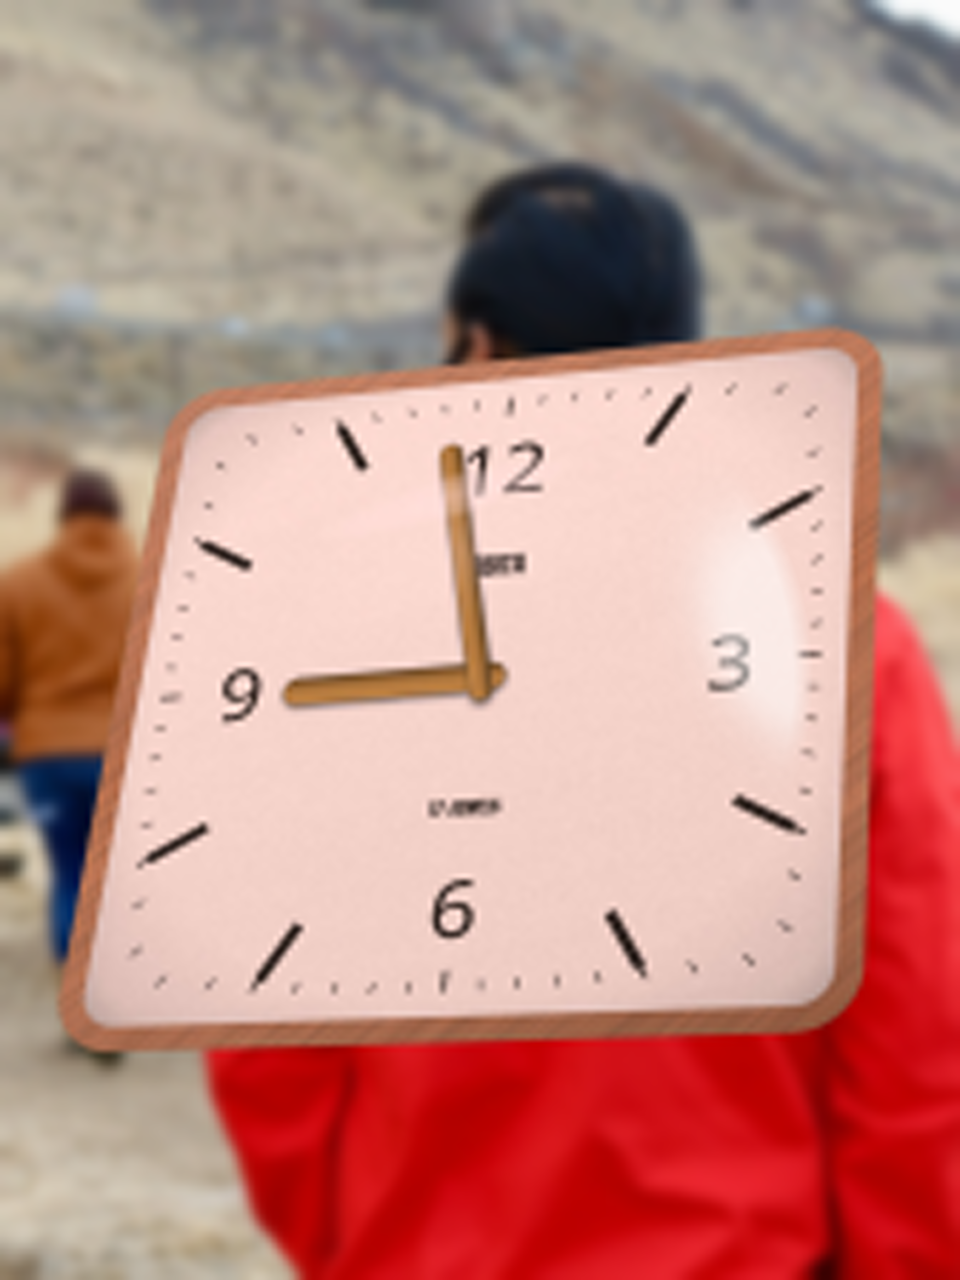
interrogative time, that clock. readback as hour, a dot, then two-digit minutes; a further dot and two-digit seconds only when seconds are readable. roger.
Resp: 8.58
